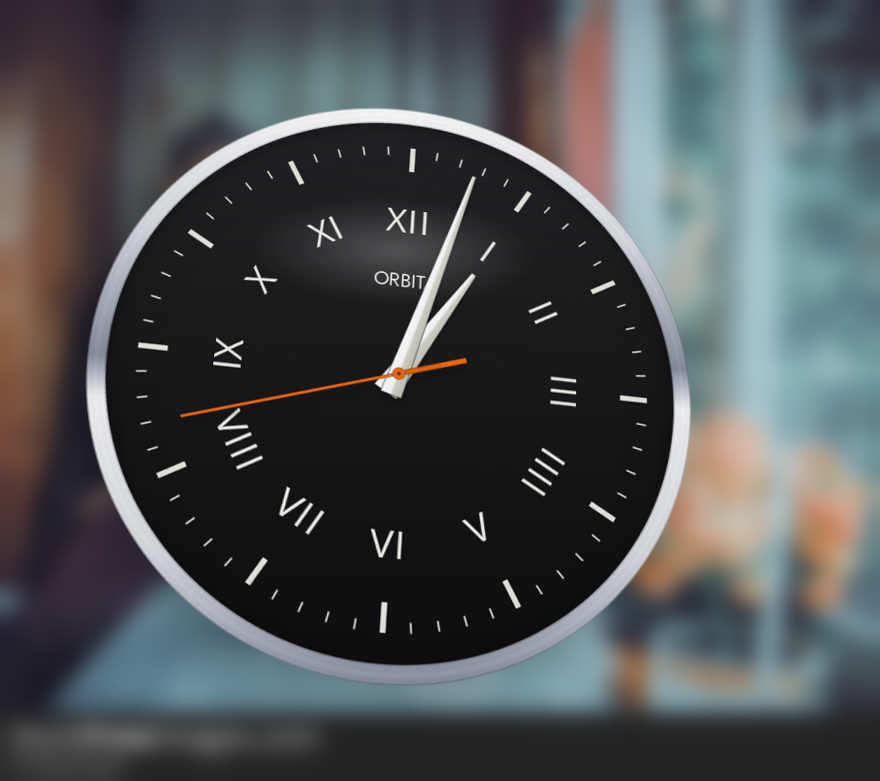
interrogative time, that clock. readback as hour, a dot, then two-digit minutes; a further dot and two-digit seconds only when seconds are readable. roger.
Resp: 1.02.42
